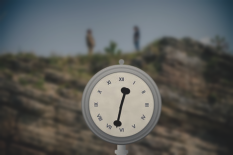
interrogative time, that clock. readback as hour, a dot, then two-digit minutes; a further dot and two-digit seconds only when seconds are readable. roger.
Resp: 12.32
